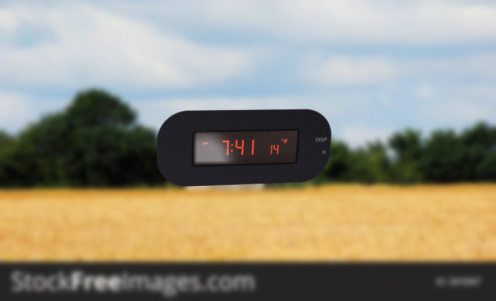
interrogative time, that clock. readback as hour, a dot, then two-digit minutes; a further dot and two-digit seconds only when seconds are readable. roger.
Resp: 7.41
